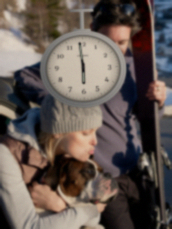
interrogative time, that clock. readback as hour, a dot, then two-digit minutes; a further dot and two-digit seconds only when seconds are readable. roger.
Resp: 5.59
